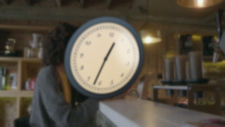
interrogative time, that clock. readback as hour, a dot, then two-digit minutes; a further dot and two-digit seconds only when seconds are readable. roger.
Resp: 12.32
